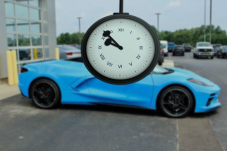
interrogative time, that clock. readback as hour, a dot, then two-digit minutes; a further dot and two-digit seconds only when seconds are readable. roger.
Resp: 9.53
